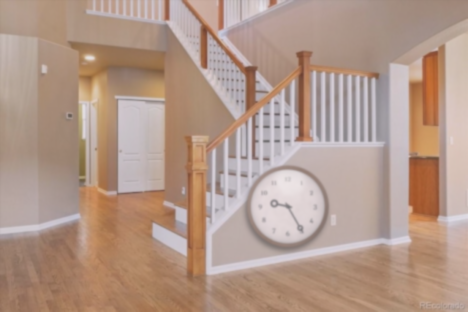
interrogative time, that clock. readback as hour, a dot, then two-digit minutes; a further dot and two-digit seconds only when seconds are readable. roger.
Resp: 9.25
